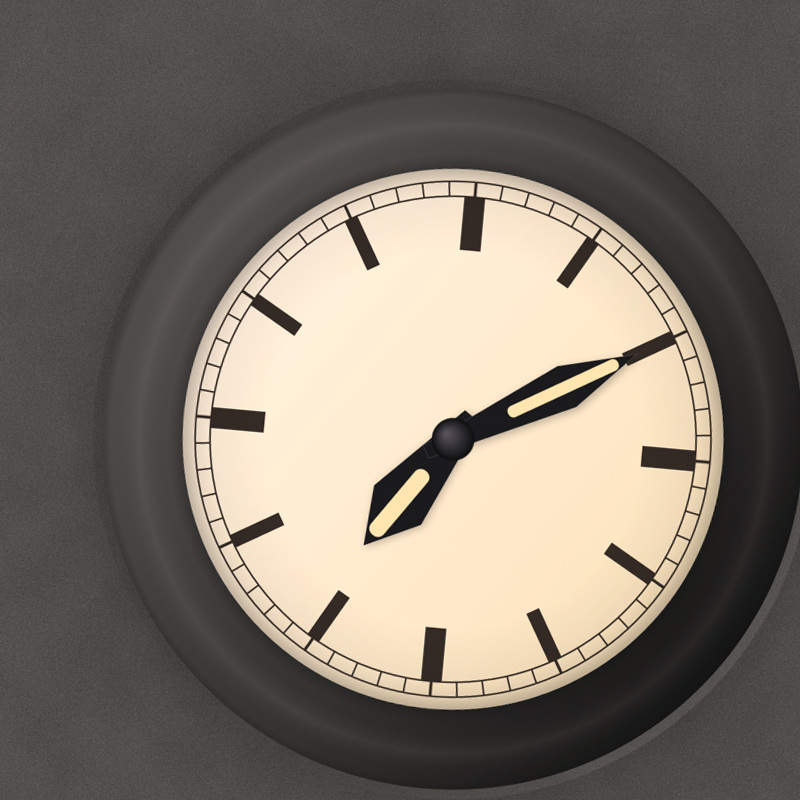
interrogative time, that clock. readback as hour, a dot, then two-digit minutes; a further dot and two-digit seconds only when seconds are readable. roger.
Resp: 7.10
